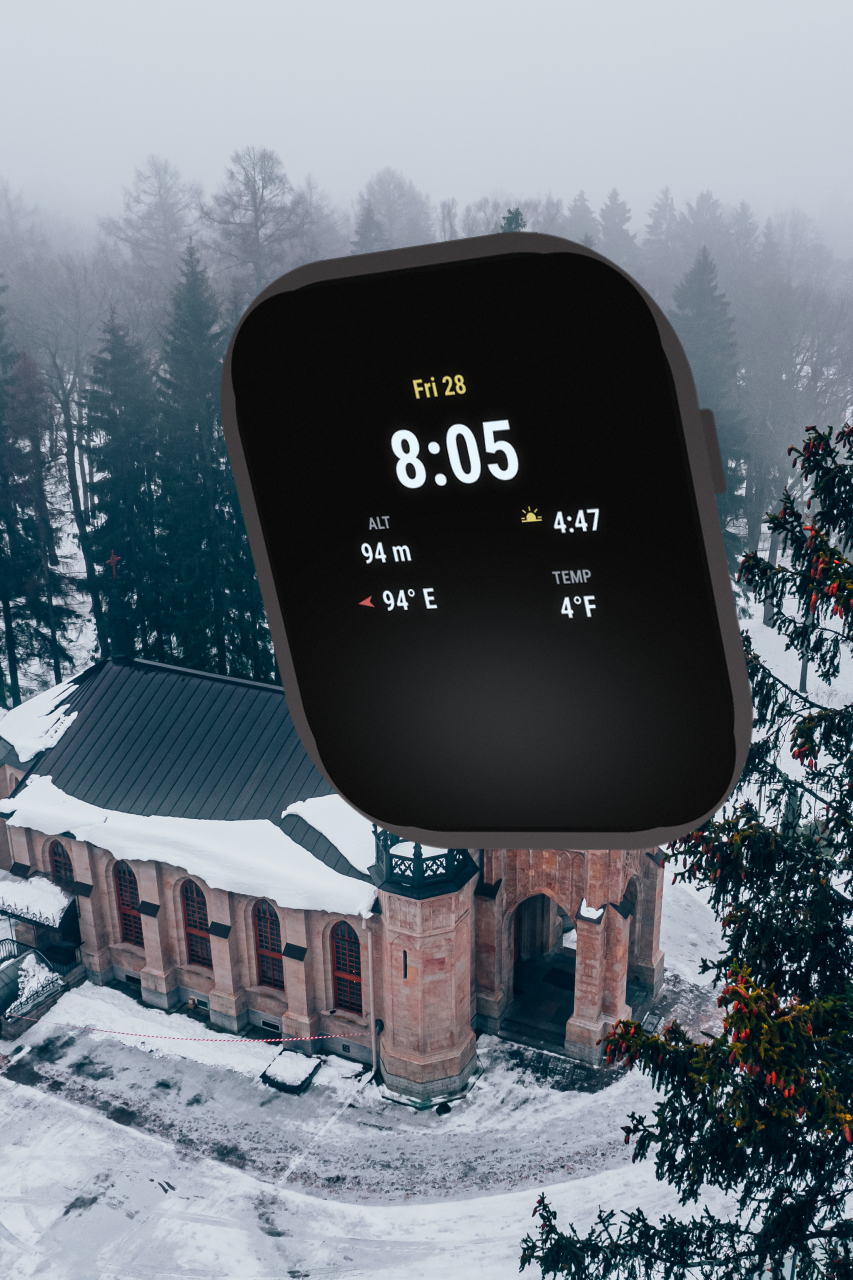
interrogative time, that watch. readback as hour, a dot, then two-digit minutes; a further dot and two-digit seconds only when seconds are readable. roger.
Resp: 8.05
